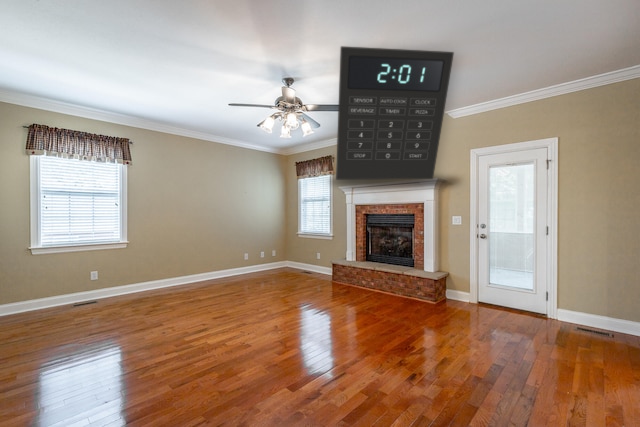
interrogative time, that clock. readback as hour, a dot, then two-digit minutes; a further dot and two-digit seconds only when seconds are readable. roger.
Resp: 2.01
